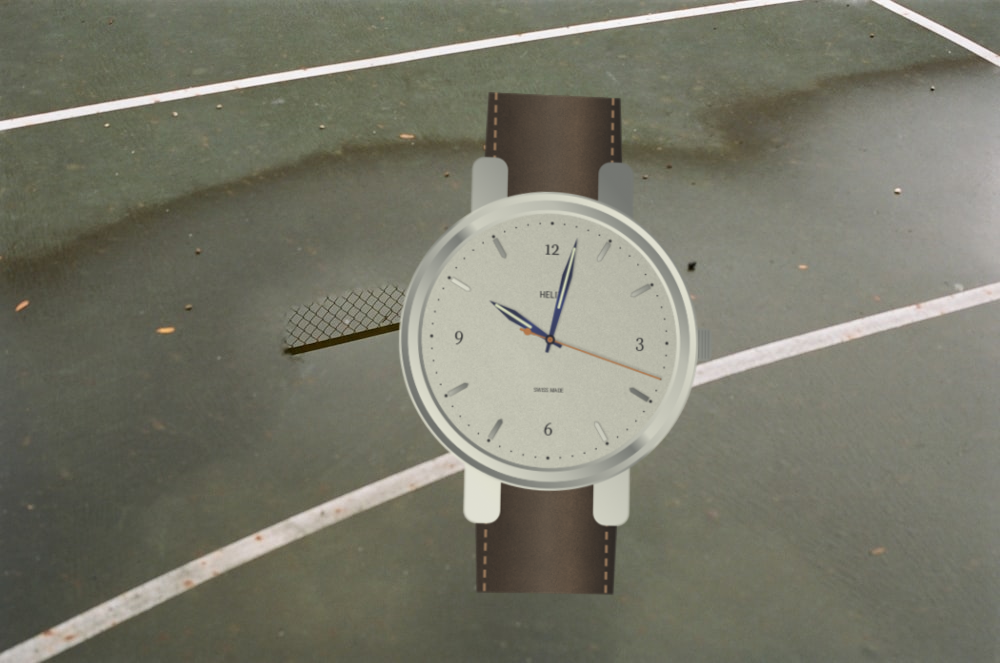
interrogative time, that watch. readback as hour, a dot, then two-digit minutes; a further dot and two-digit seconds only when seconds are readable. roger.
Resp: 10.02.18
